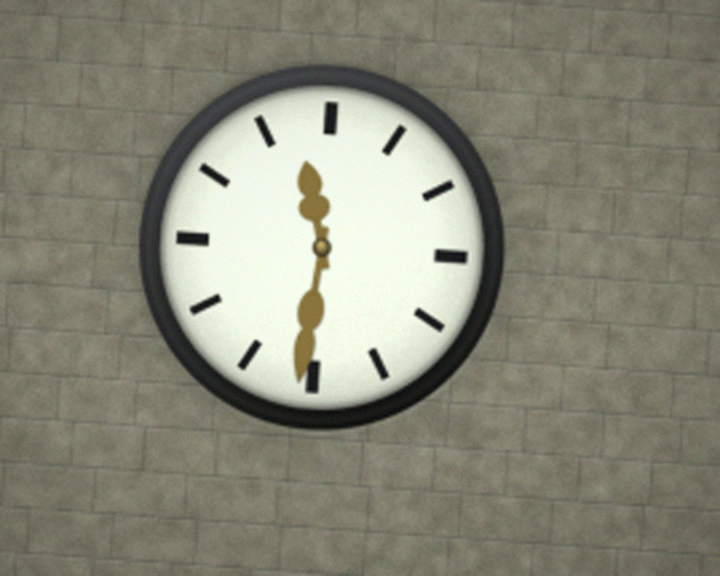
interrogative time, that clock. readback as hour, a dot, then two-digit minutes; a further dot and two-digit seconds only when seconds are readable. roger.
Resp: 11.31
